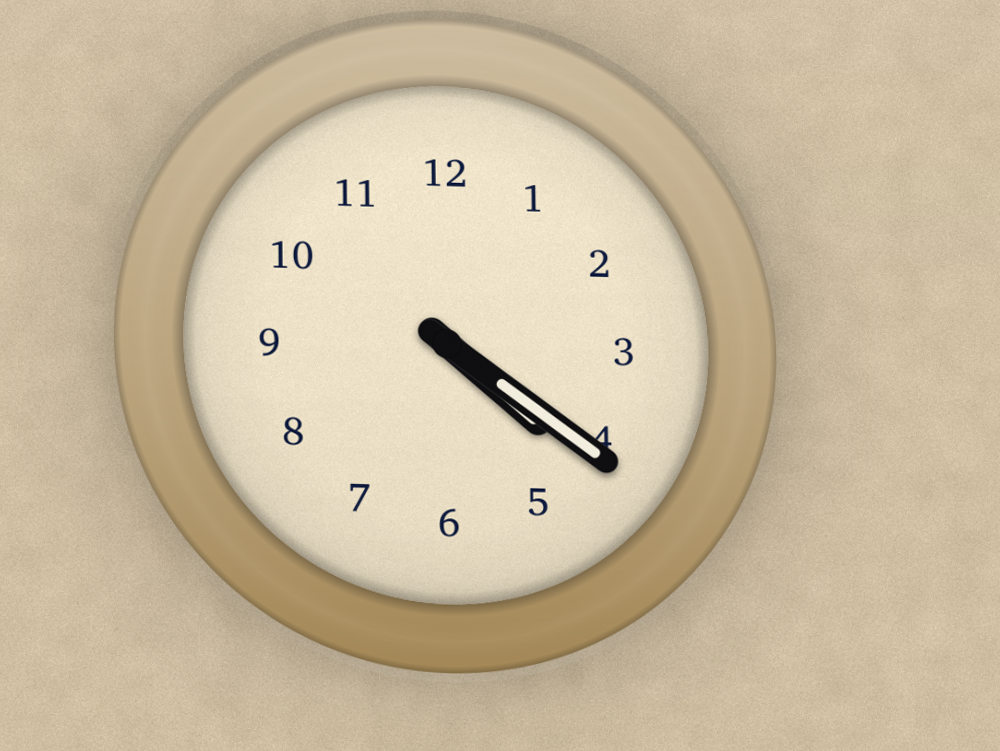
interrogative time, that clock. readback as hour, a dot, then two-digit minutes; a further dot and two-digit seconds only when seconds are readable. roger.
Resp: 4.21
